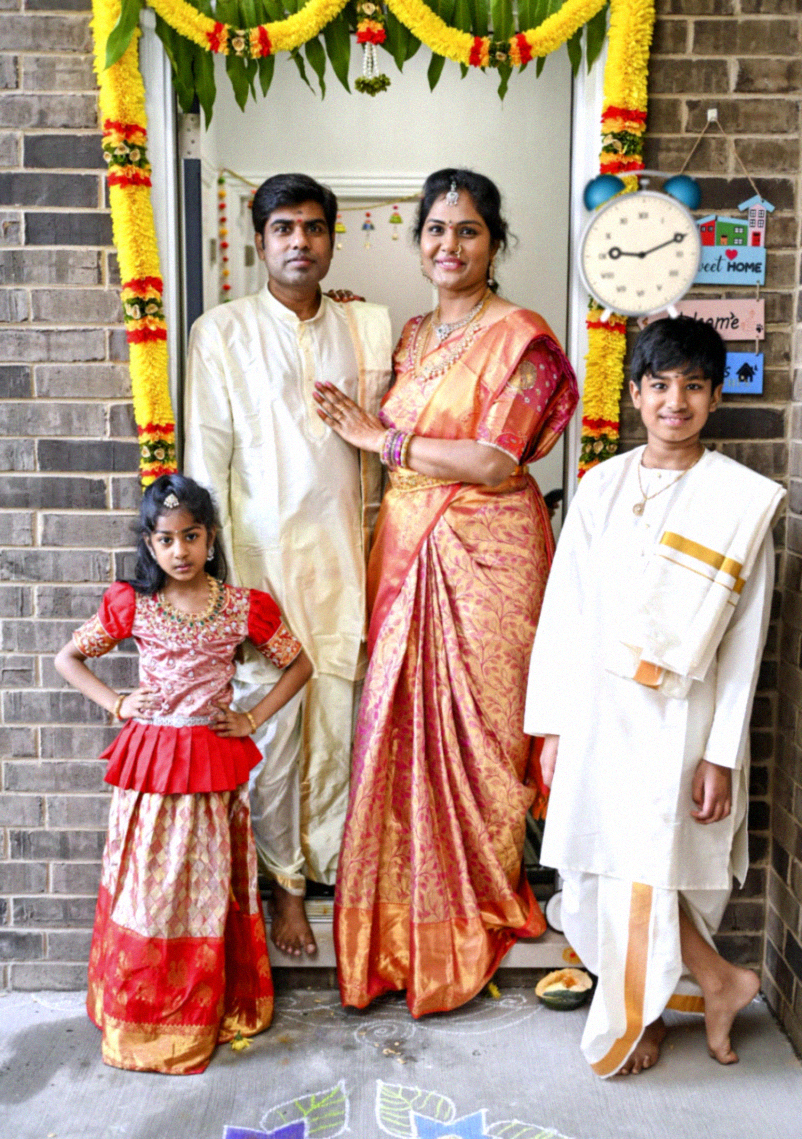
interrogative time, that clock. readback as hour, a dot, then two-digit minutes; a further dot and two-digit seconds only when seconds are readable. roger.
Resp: 9.11
